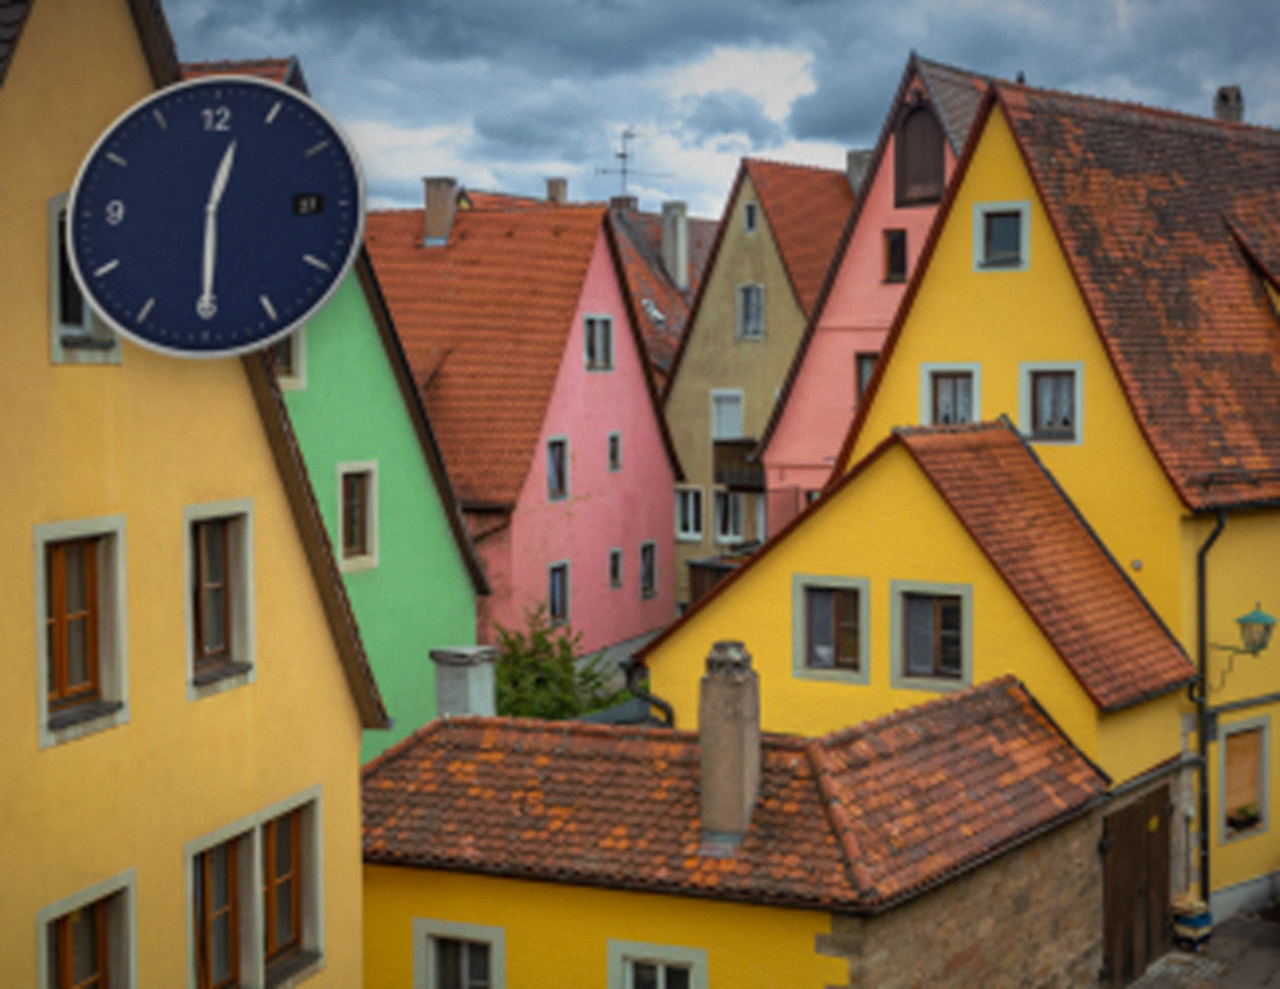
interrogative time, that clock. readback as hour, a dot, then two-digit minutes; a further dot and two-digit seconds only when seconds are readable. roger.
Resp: 12.30
